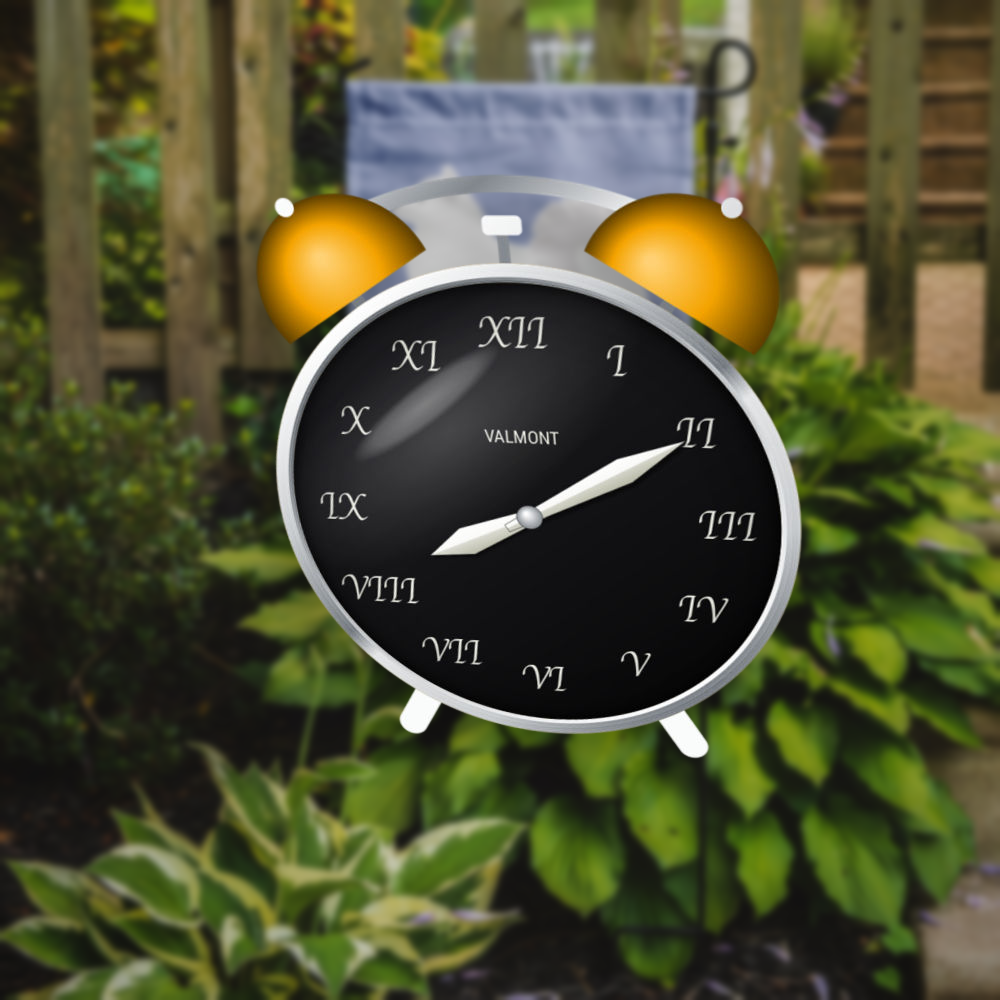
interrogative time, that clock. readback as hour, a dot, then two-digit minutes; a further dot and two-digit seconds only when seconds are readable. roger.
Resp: 8.10
